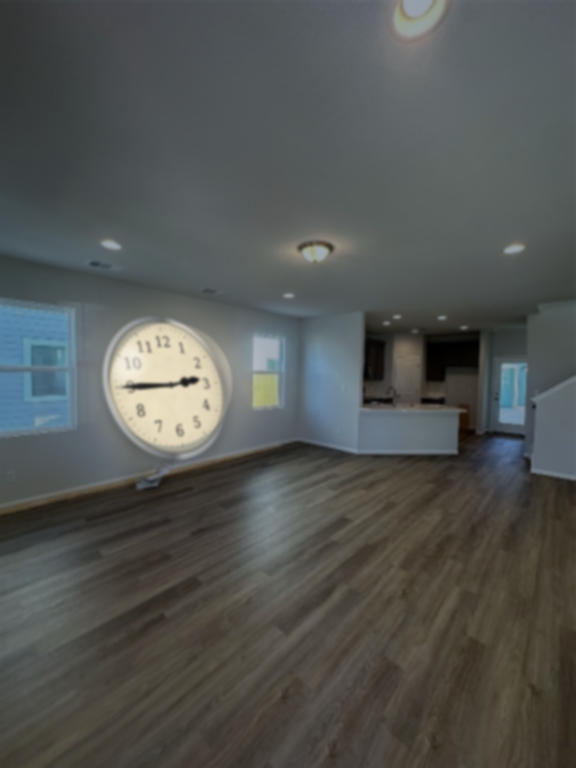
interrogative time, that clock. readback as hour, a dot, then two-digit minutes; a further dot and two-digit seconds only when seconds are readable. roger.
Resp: 2.45
